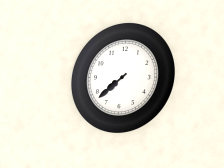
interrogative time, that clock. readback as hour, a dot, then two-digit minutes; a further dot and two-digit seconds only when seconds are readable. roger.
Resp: 7.38
